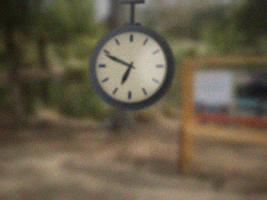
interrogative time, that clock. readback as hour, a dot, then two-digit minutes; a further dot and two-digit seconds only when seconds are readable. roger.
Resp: 6.49
